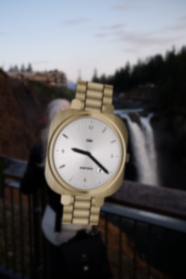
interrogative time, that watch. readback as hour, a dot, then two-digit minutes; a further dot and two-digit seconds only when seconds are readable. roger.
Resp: 9.21
